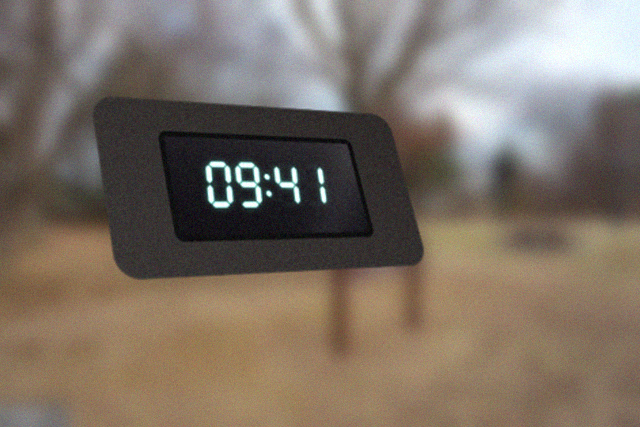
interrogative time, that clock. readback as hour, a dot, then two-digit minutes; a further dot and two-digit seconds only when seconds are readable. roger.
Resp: 9.41
